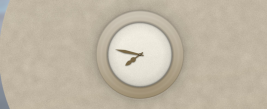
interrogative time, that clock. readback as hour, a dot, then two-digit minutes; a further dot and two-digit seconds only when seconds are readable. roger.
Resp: 7.47
